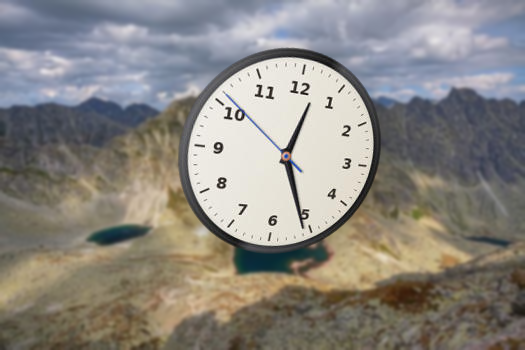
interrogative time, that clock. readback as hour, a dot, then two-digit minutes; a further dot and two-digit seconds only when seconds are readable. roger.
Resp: 12.25.51
